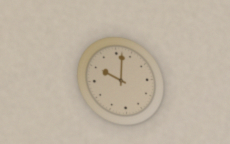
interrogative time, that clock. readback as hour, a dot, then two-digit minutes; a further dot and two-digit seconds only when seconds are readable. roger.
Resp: 10.02
